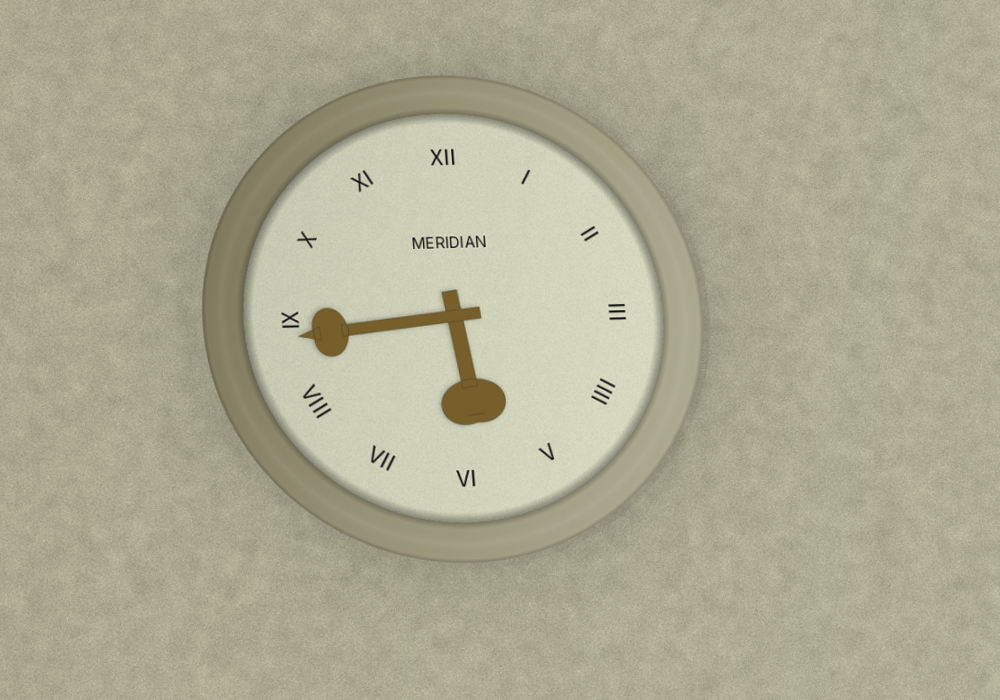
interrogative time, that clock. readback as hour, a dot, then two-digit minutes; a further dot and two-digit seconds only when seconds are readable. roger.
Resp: 5.44
